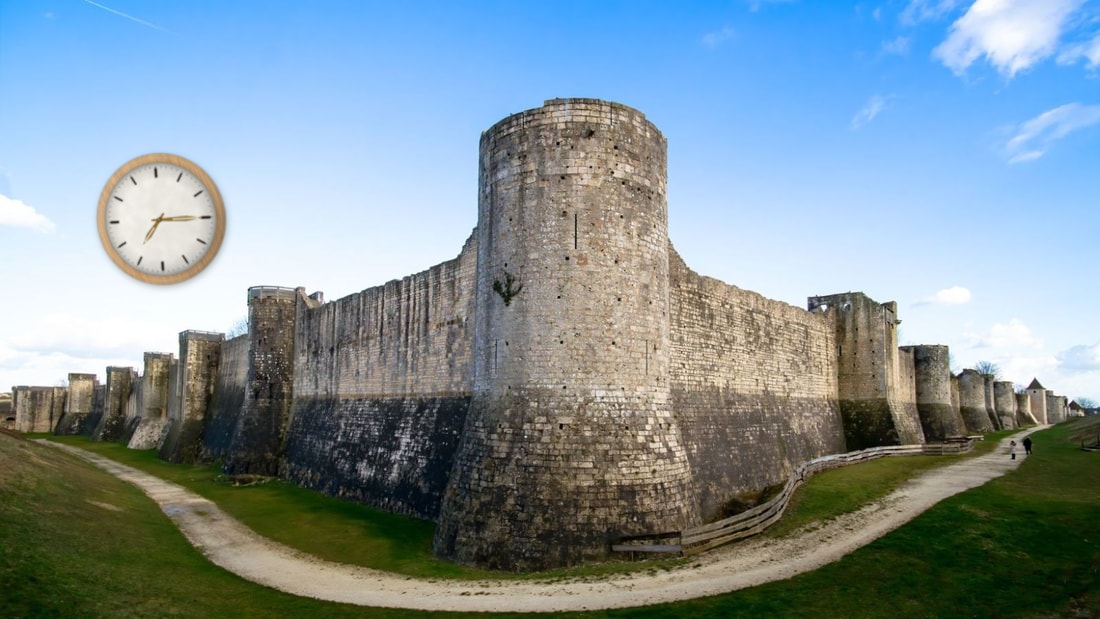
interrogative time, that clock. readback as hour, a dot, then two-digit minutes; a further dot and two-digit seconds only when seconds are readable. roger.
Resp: 7.15
